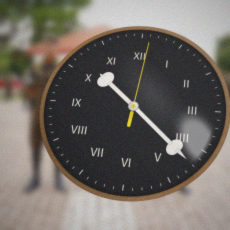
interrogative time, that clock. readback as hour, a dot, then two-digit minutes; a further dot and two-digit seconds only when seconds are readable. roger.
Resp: 10.22.01
